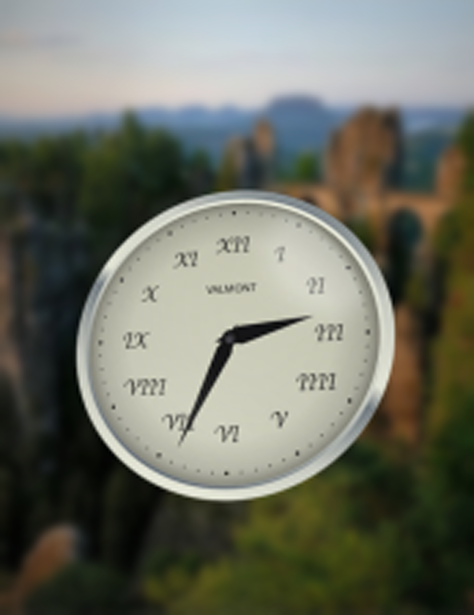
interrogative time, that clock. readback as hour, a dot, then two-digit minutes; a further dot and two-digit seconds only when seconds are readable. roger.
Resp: 2.34
